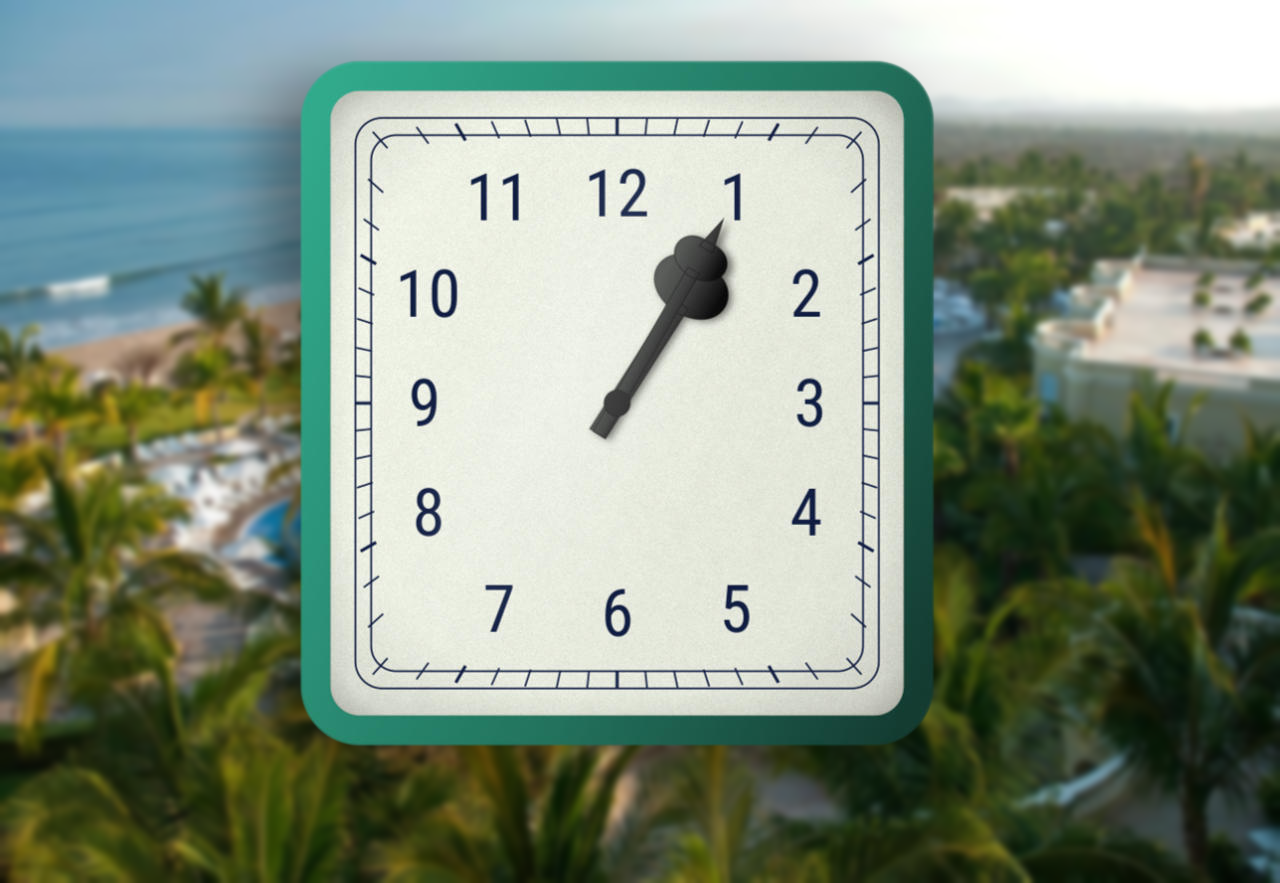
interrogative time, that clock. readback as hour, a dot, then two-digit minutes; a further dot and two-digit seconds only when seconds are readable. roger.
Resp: 1.05
